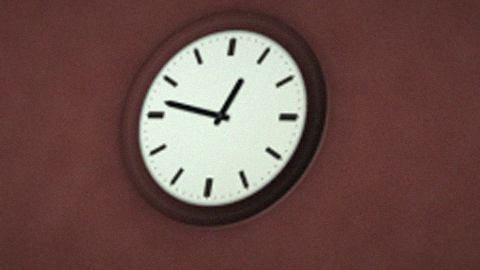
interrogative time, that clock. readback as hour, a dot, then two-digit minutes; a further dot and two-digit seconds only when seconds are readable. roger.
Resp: 12.47
